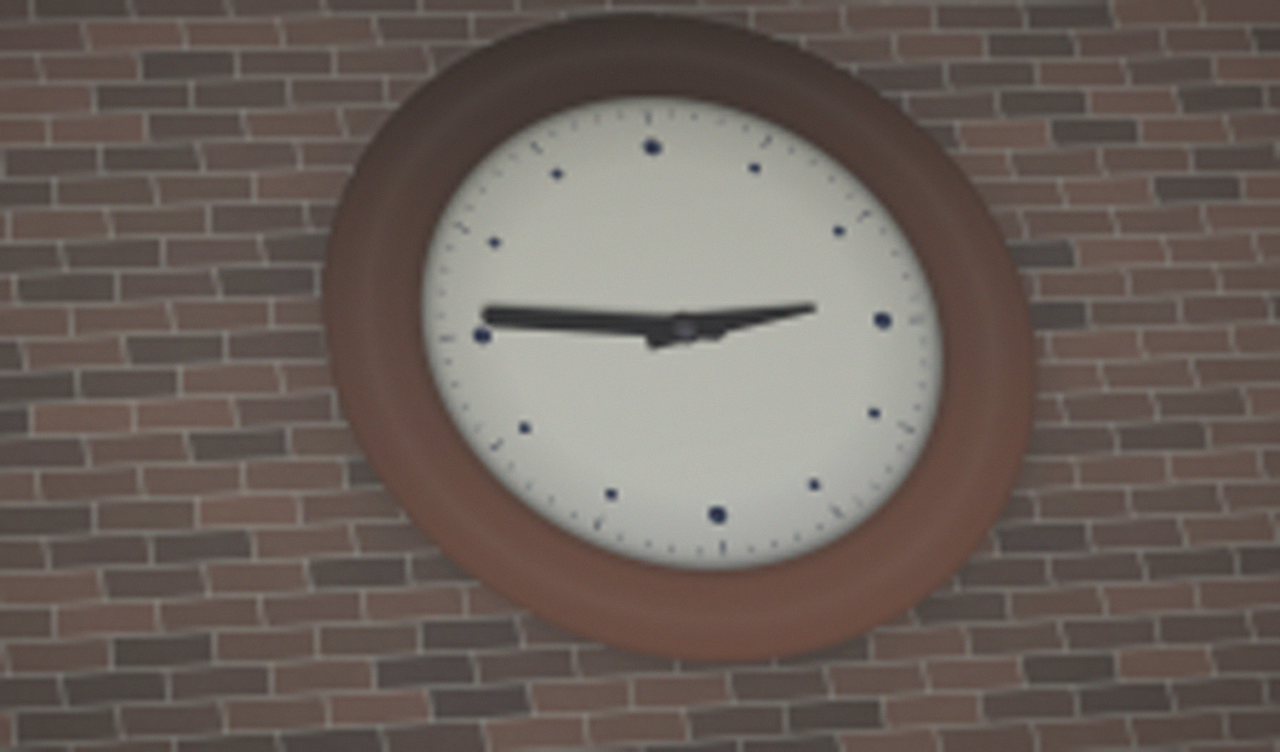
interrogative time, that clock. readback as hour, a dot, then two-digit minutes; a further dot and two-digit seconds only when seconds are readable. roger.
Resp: 2.46
